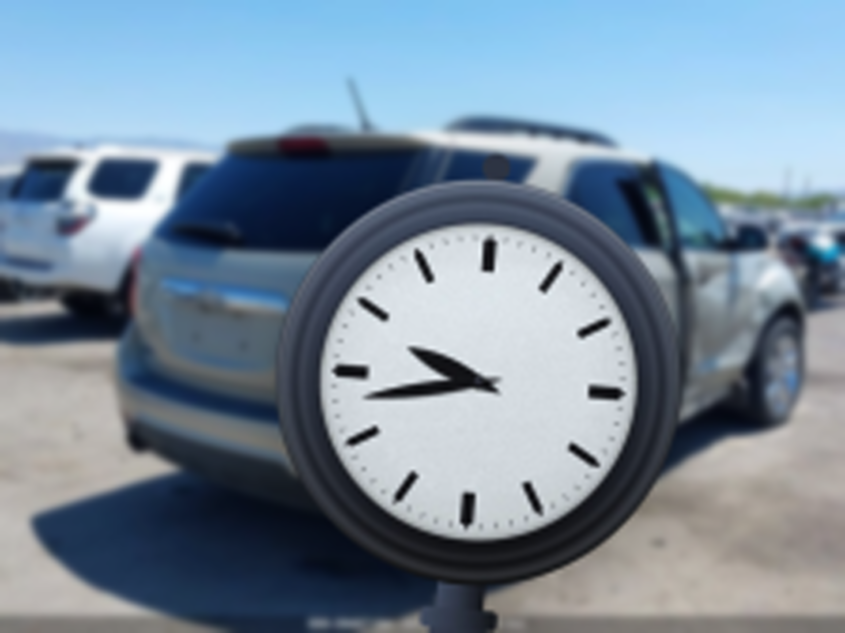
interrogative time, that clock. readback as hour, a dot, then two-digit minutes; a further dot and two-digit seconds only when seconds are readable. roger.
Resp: 9.43
